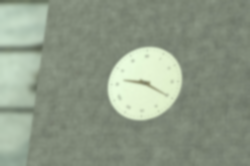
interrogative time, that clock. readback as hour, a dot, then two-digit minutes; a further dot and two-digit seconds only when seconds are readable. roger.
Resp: 9.20
